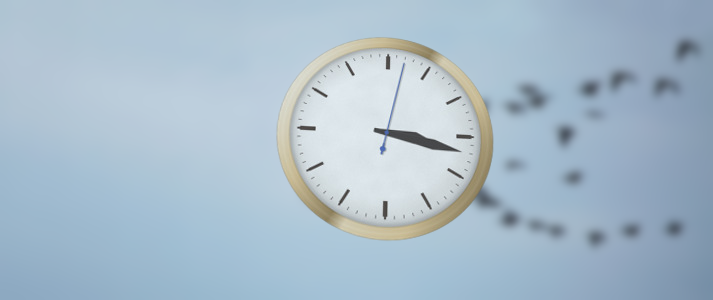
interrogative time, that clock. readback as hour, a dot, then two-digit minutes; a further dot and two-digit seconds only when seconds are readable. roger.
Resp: 3.17.02
